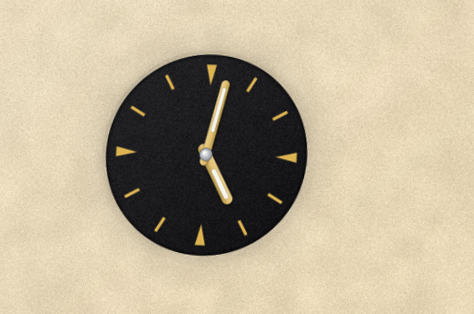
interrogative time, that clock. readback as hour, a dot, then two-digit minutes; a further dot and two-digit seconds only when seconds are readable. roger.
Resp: 5.02
